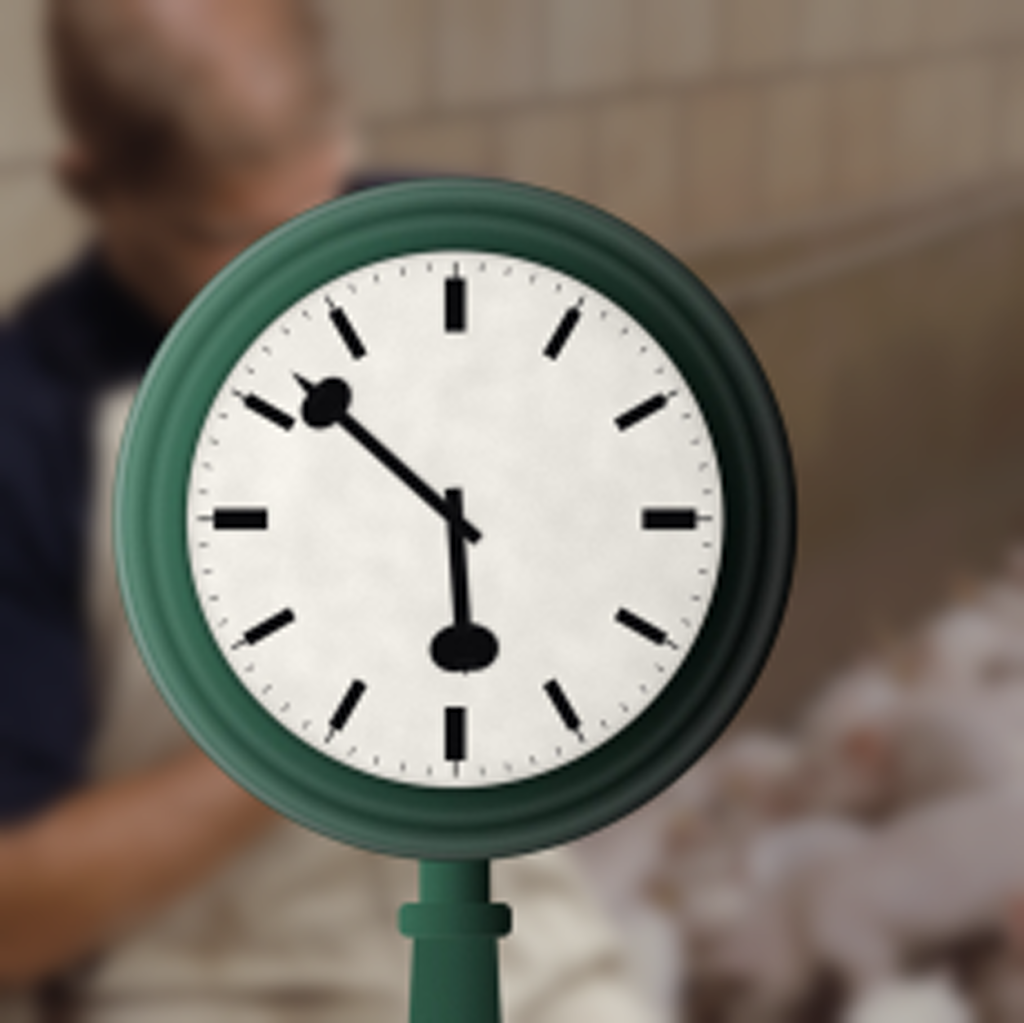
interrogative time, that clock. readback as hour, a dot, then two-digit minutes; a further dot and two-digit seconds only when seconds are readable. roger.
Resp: 5.52
